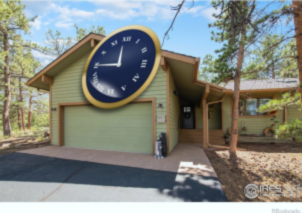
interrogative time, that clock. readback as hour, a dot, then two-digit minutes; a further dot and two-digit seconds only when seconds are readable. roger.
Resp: 11.45
